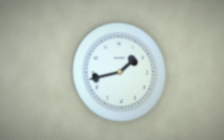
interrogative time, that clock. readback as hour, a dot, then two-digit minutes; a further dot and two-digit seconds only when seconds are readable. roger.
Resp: 1.43
